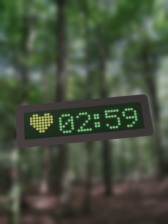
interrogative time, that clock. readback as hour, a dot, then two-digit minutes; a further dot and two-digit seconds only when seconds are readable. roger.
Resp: 2.59
